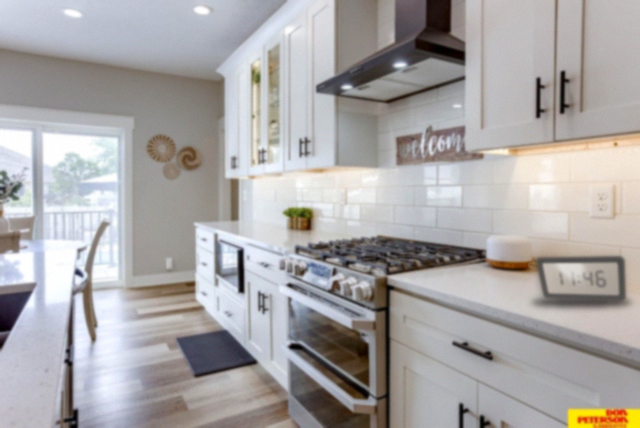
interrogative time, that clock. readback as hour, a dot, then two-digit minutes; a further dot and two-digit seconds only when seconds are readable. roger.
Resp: 11.46
